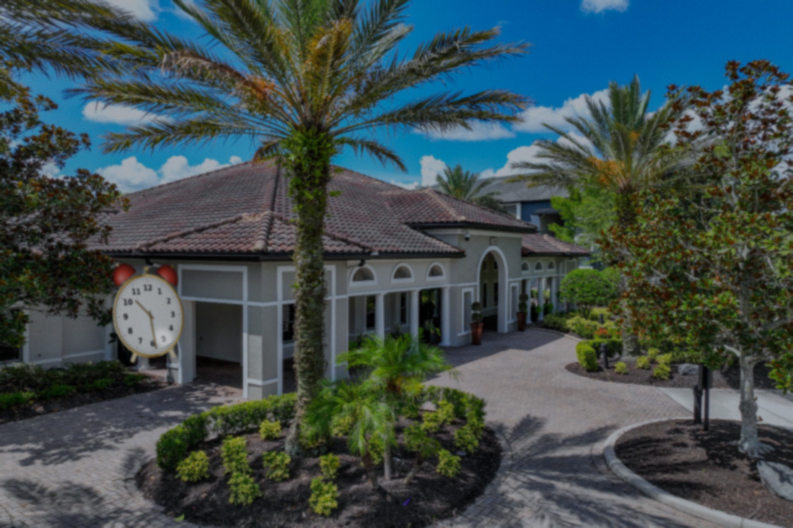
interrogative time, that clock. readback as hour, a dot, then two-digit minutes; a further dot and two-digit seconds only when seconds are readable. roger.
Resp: 10.29
